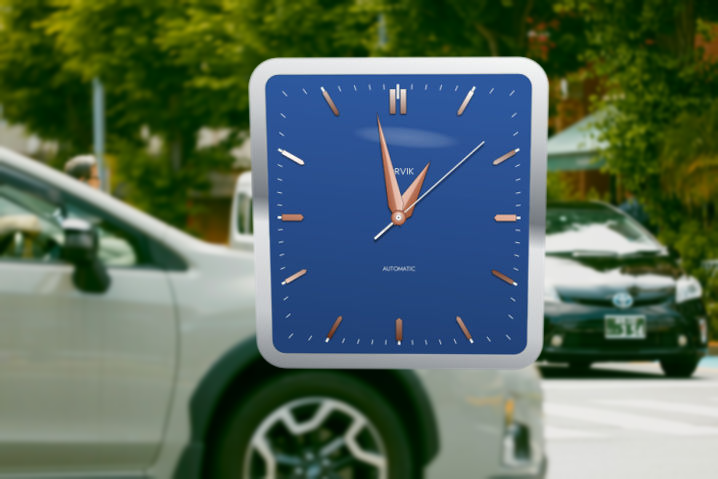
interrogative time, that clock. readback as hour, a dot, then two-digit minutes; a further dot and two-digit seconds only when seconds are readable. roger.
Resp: 12.58.08
